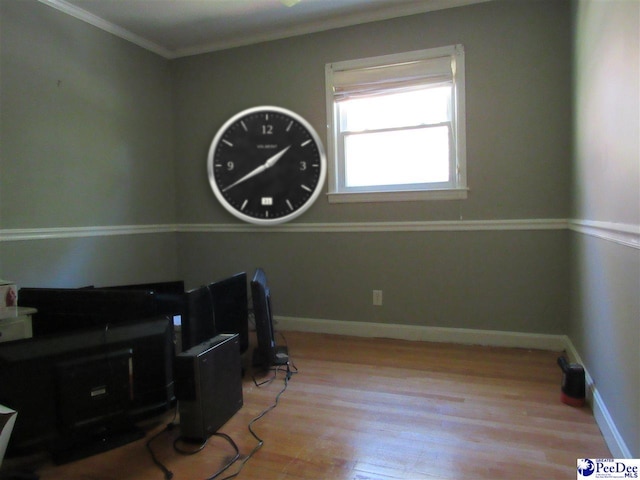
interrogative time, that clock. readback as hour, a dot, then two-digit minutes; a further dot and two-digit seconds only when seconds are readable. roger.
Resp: 1.40
